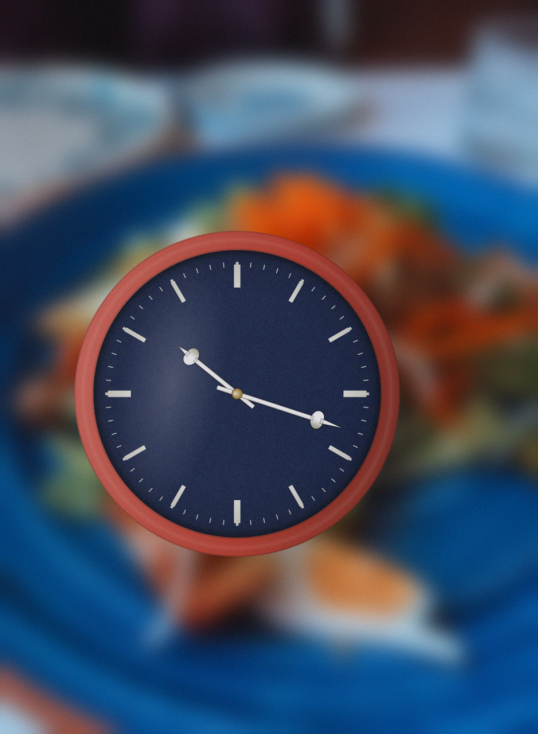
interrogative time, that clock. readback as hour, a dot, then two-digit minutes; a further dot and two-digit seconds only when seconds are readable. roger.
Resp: 10.18
